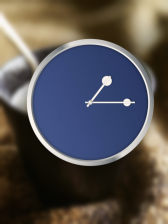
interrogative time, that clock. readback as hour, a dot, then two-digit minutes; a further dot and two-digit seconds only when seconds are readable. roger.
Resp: 1.15
